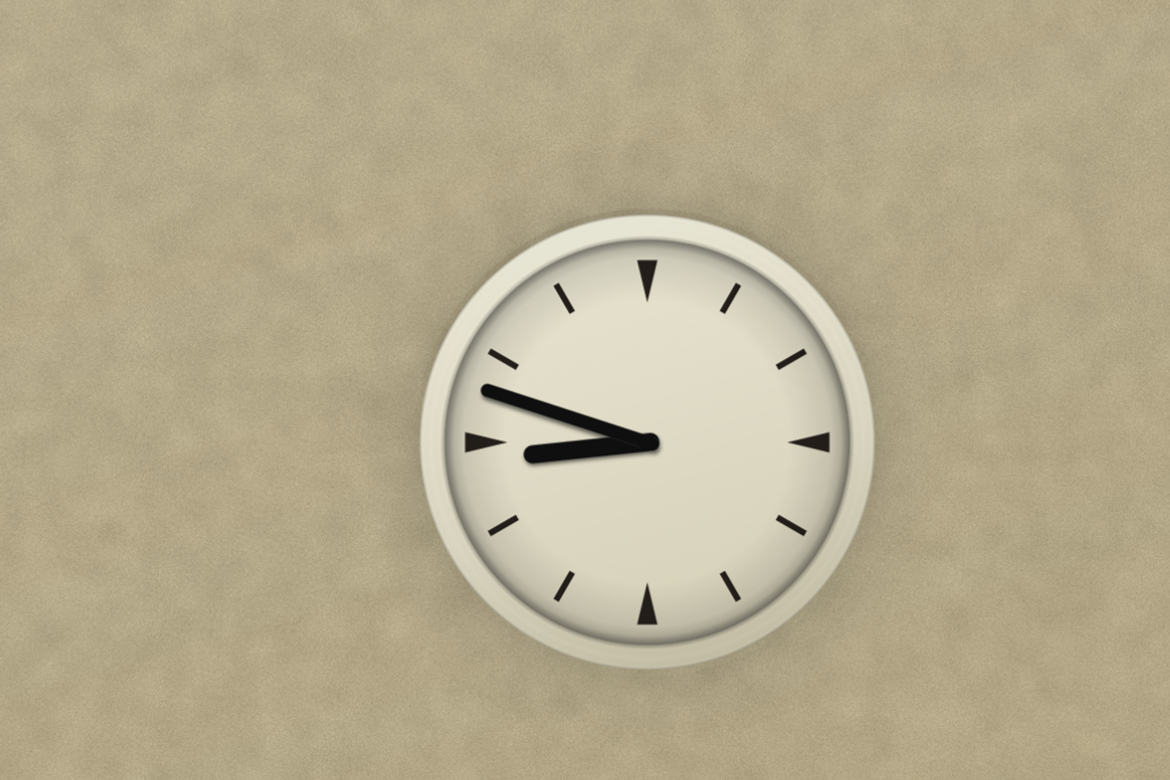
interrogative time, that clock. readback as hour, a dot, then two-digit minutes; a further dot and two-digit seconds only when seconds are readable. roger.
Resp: 8.48
